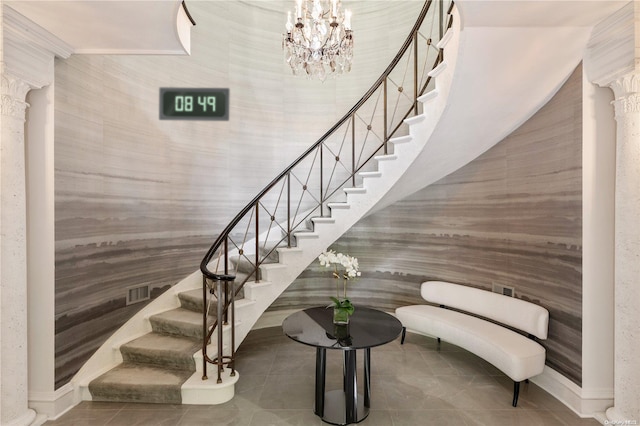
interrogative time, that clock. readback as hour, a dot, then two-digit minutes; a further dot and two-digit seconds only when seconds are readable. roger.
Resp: 8.49
